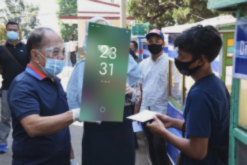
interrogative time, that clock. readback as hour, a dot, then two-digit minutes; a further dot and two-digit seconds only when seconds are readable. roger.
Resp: 23.31
